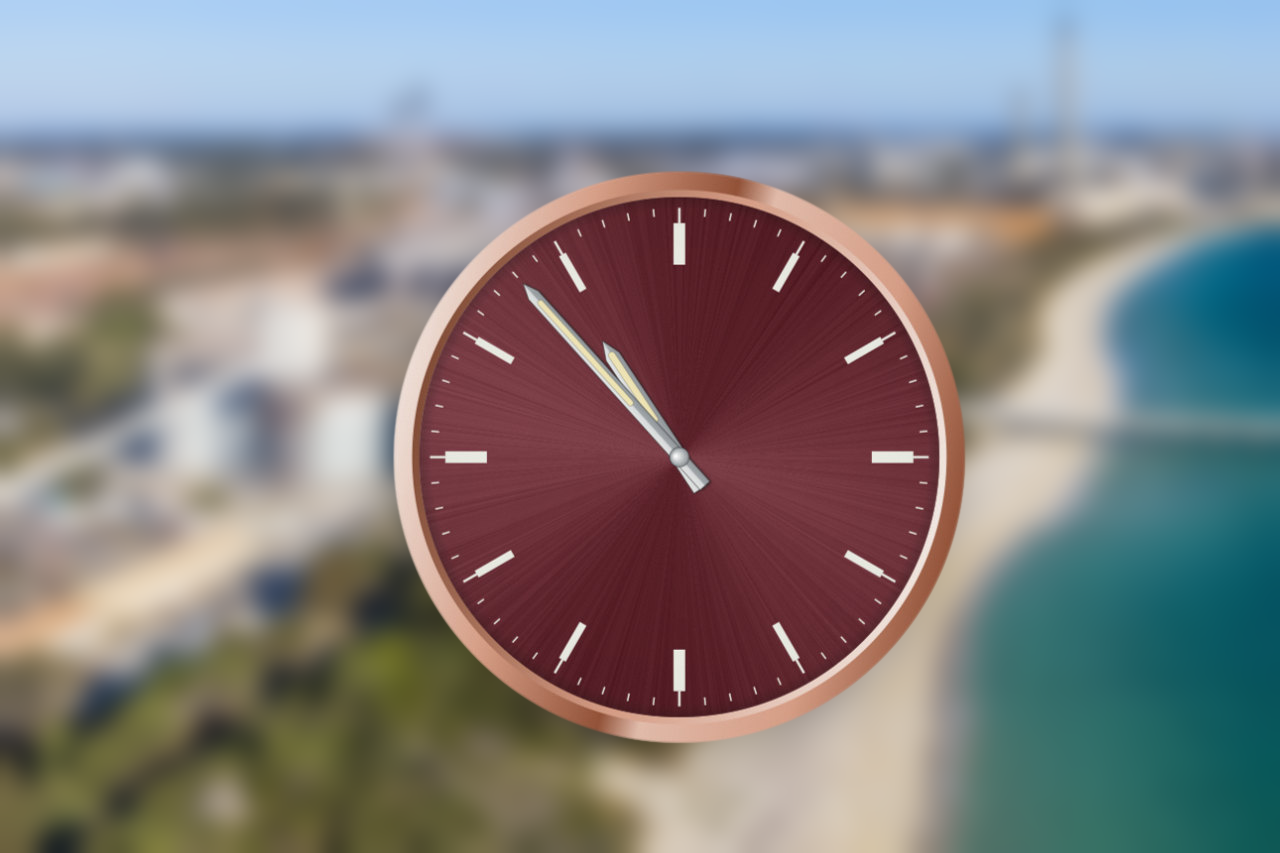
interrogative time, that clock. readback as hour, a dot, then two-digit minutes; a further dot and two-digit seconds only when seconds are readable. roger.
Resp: 10.53
